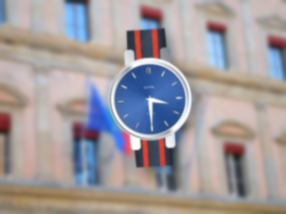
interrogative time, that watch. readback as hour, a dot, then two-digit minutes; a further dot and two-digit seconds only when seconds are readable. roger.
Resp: 3.30
